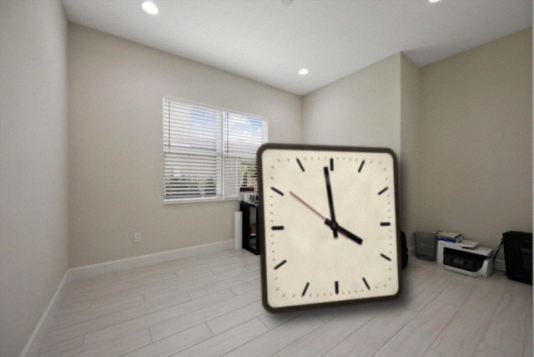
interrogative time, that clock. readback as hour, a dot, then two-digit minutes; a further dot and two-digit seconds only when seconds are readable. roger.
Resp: 3.58.51
